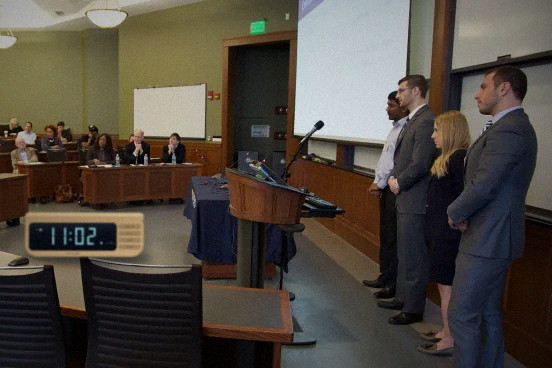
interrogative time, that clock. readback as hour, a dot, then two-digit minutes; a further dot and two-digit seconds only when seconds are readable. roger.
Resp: 11.02
